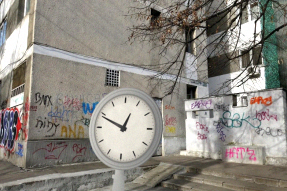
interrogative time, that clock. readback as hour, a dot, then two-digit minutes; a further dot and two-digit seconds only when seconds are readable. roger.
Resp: 12.49
